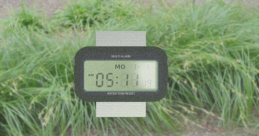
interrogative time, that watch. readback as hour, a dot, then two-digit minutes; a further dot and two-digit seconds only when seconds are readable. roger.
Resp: 5.11.19
